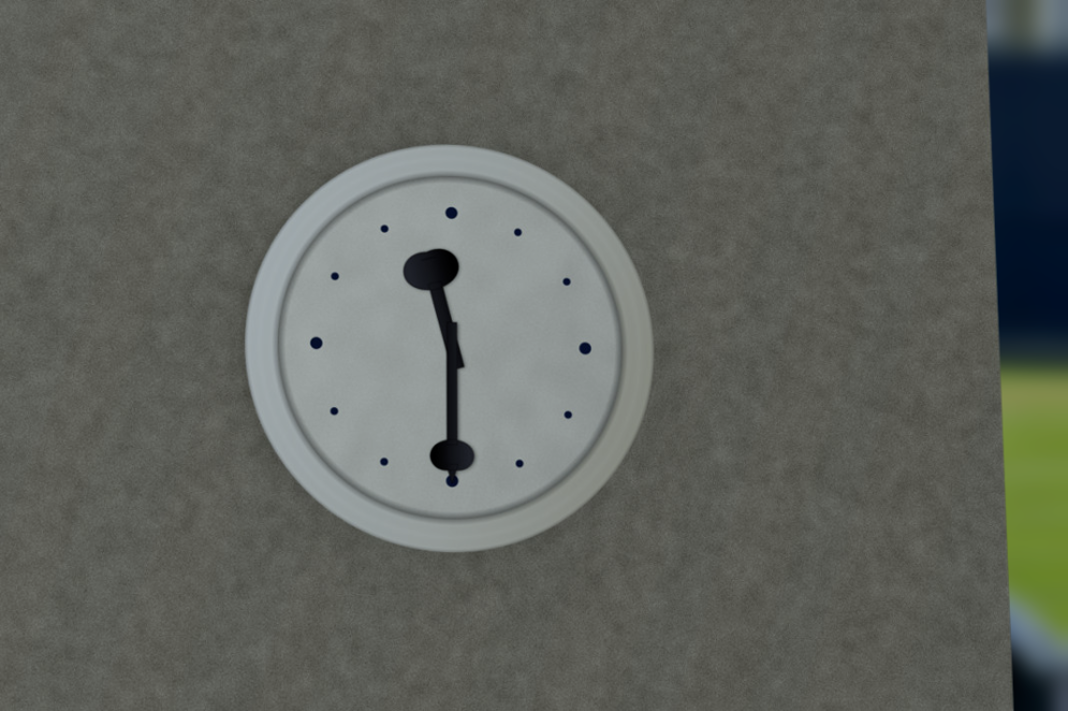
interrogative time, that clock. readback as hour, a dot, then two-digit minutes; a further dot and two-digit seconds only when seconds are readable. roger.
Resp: 11.30
